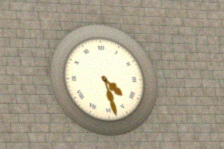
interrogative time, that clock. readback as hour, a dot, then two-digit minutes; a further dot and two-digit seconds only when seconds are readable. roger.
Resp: 4.28
